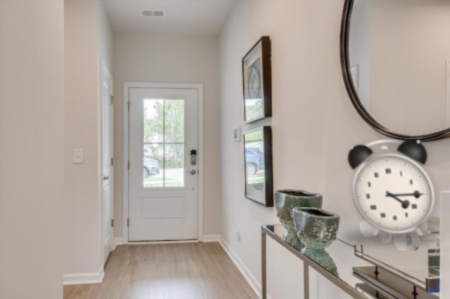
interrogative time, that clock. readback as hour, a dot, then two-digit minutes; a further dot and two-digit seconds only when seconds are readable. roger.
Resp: 4.15
